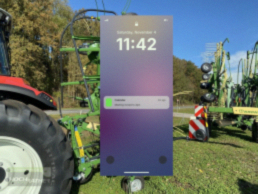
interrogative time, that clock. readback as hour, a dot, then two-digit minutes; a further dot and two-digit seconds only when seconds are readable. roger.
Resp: 11.42
